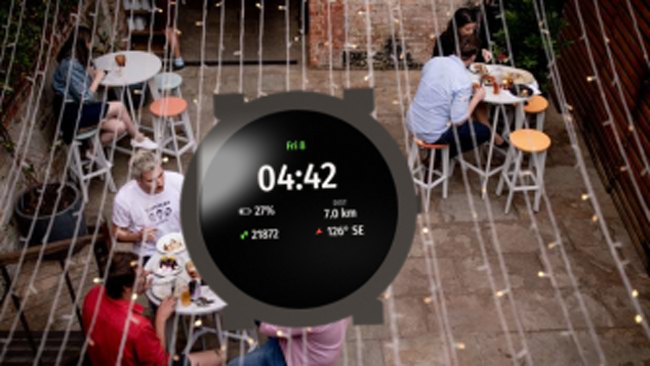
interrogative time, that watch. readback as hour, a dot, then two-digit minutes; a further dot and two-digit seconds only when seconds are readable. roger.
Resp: 4.42
